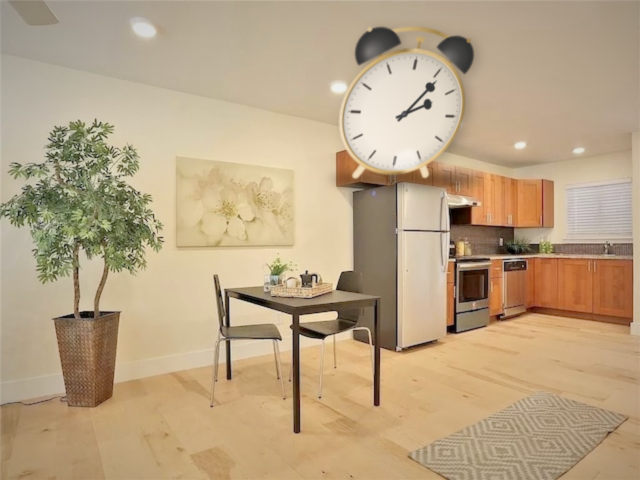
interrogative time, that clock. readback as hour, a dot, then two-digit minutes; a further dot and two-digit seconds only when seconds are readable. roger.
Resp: 2.06
